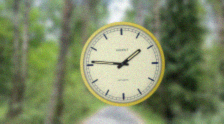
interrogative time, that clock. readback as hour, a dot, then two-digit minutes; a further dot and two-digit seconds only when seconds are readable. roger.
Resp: 1.46
